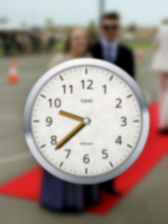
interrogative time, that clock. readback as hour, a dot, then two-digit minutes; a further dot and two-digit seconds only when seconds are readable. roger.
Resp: 9.38
